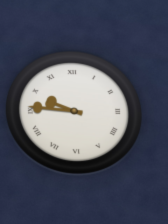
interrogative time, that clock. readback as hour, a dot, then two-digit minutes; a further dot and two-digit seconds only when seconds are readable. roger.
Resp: 9.46
